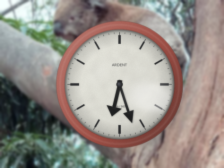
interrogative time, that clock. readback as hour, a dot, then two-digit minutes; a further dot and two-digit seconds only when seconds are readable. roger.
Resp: 6.27
